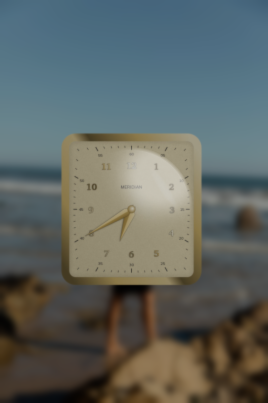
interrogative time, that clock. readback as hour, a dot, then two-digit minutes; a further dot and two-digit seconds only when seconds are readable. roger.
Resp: 6.40
